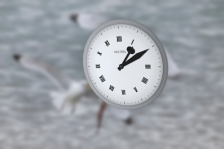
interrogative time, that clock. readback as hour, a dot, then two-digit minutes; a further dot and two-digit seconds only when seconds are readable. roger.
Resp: 1.10
